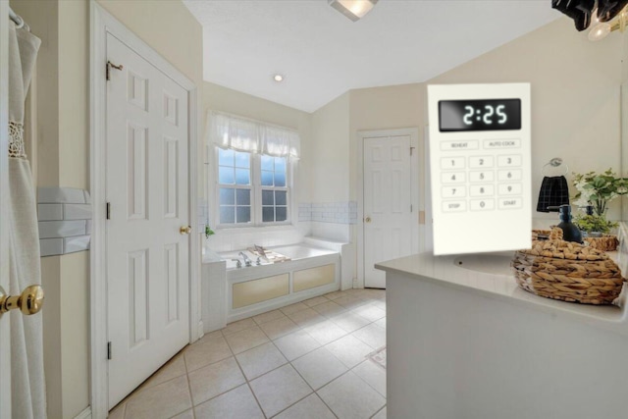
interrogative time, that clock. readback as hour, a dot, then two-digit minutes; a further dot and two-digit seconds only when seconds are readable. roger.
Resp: 2.25
